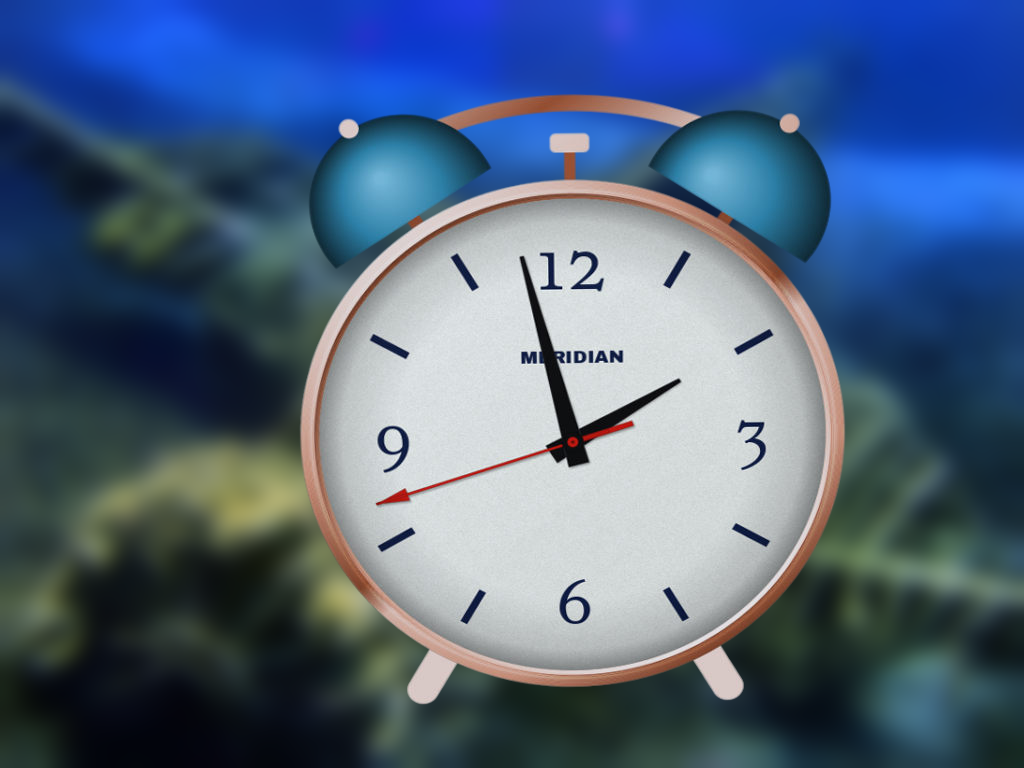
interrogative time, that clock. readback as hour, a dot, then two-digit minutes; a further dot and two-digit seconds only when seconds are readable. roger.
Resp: 1.57.42
